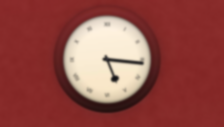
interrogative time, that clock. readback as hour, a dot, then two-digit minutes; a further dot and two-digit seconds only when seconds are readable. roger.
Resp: 5.16
